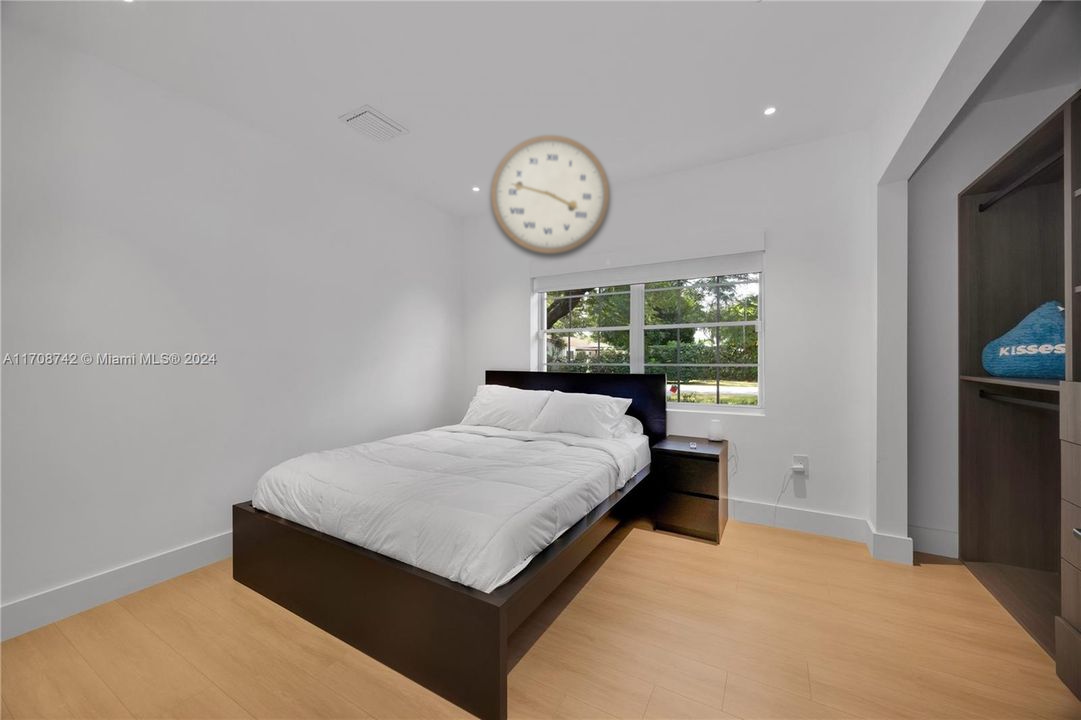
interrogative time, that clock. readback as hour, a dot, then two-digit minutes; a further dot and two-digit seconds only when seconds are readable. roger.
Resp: 3.47
